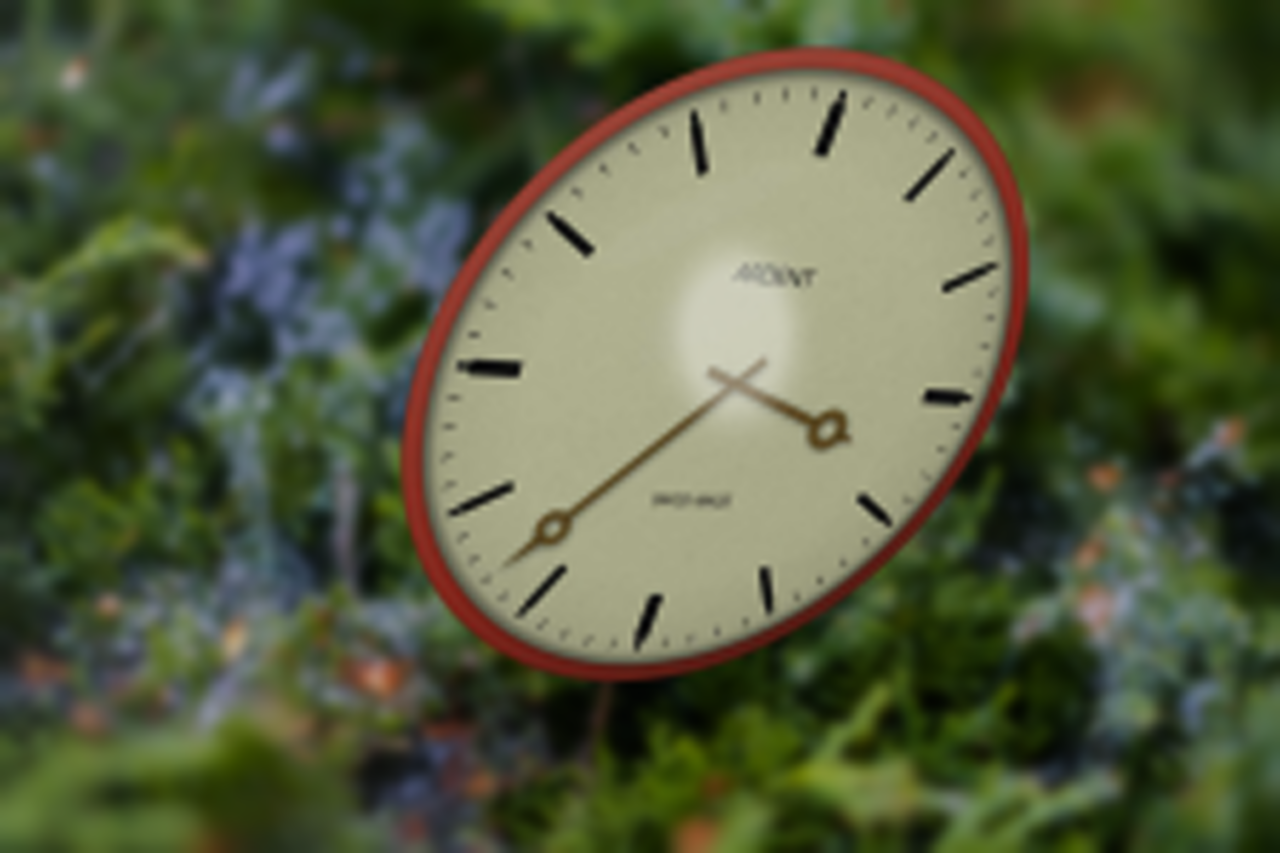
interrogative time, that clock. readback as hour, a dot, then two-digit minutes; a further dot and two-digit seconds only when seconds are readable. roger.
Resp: 3.37
